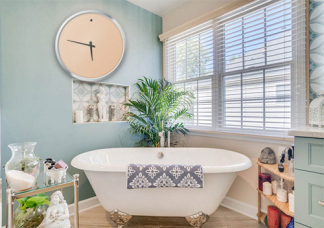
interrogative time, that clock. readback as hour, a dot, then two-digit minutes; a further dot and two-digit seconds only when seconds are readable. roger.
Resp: 5.47
